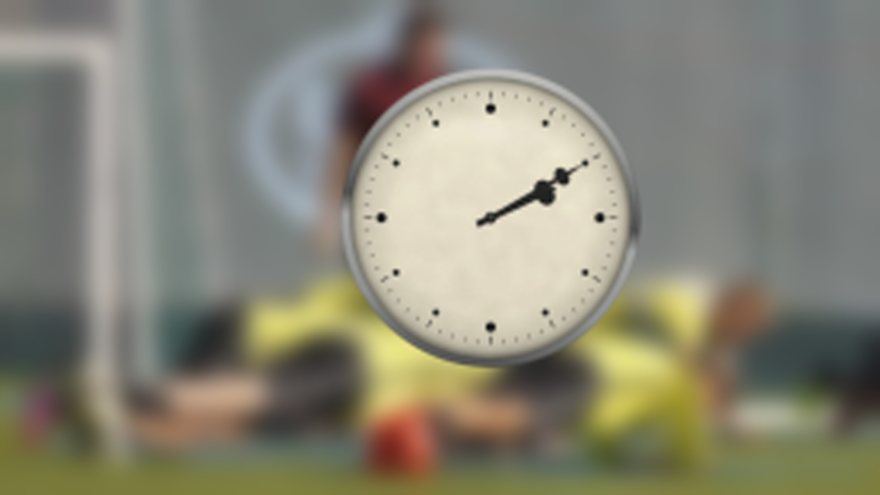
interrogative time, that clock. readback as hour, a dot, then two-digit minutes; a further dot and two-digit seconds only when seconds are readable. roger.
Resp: 2.10
